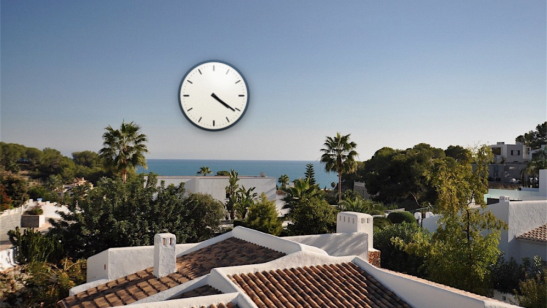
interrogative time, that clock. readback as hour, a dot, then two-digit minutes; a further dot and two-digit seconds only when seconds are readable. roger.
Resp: 4.21
